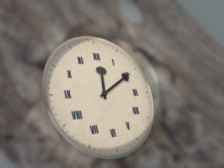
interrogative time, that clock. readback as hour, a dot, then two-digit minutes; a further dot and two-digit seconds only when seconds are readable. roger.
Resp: 12.10
